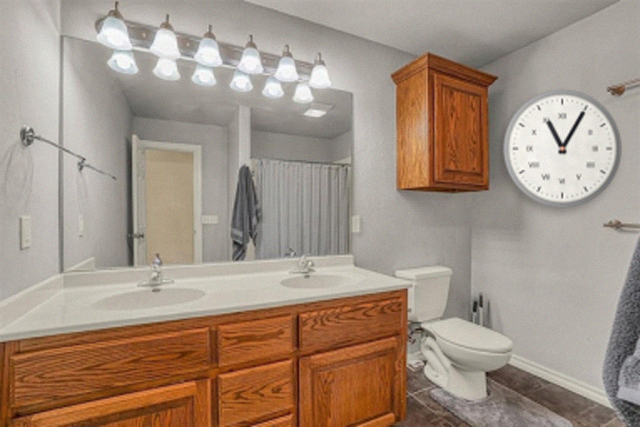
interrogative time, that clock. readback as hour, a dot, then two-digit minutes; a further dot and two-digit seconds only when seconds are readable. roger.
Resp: 11.05
